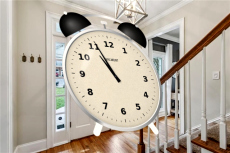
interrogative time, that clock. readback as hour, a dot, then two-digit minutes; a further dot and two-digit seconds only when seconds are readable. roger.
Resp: 10.56
